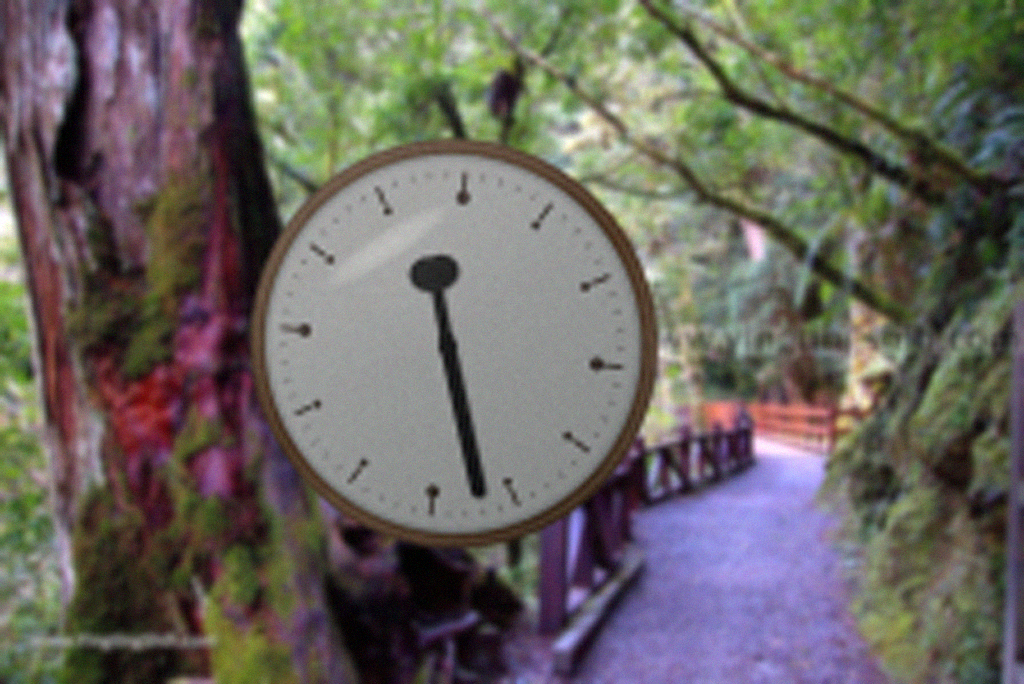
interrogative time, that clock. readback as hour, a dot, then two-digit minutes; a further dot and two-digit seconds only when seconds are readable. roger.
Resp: 11.27
